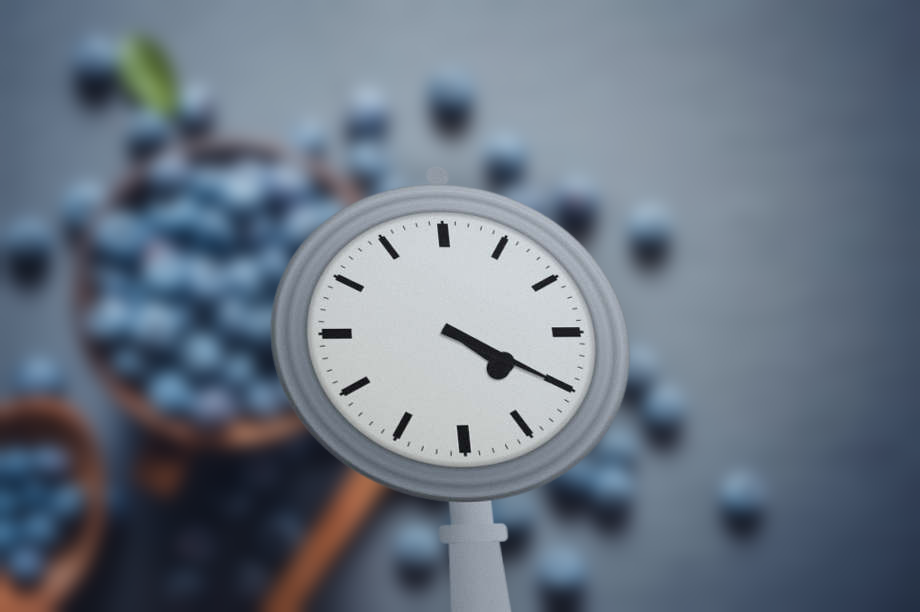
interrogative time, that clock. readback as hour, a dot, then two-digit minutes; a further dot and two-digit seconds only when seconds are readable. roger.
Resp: 4.20
